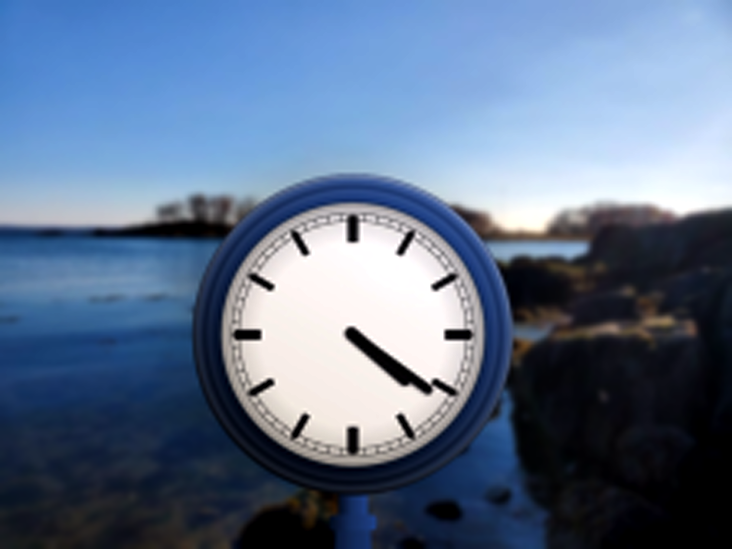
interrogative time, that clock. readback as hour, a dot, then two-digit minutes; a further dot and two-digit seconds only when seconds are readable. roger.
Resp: 4.21
